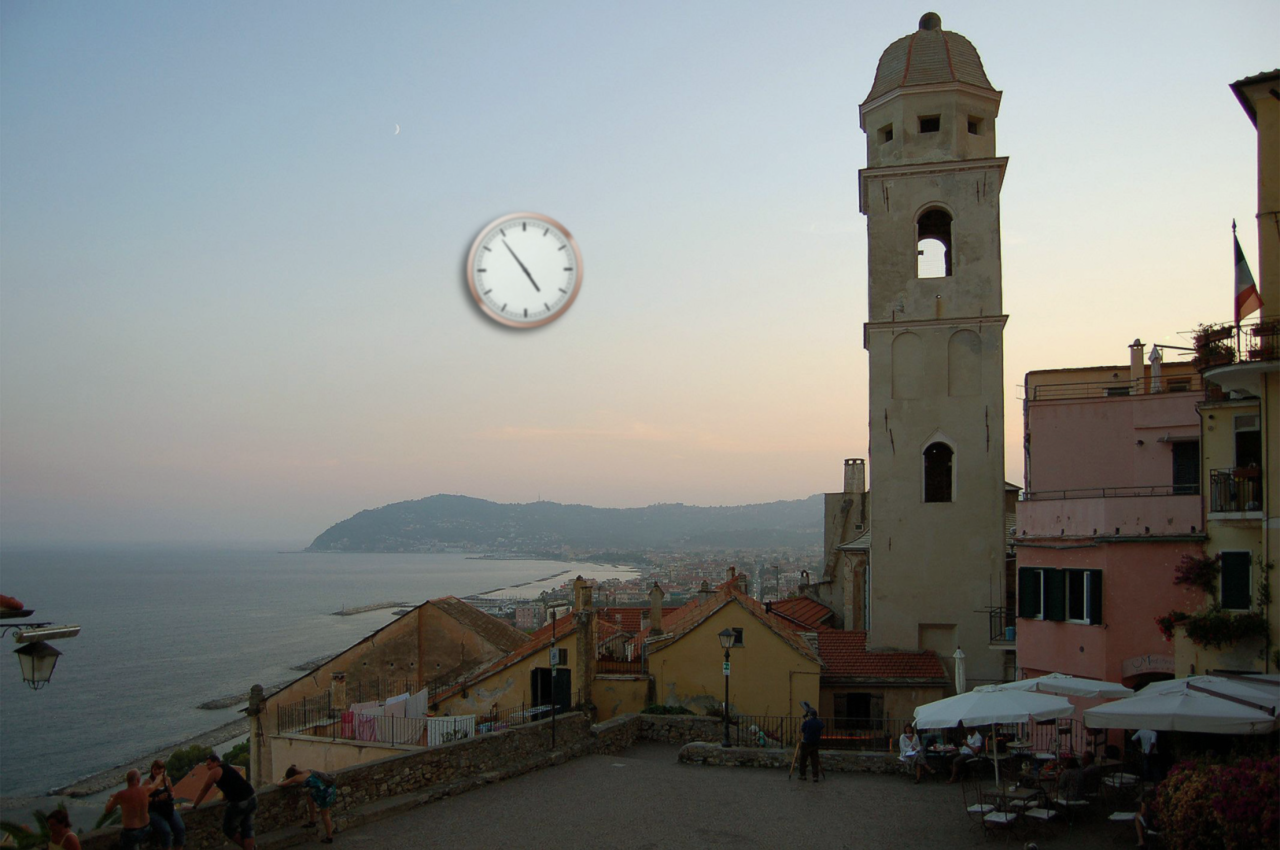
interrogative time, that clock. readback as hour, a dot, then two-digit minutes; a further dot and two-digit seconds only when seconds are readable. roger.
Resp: 4.54
